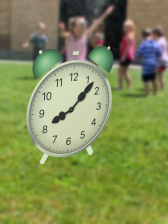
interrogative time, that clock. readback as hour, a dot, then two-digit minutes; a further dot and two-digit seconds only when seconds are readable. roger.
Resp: 8.07
